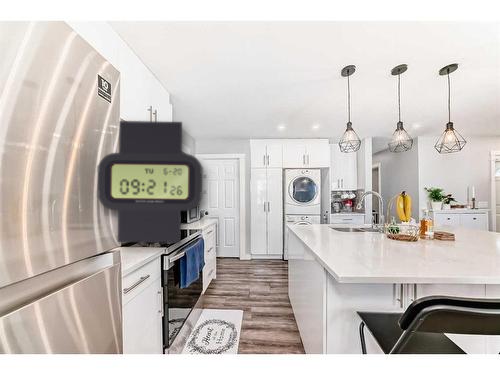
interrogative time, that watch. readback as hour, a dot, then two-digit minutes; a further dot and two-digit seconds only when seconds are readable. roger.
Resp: 9.21.26
